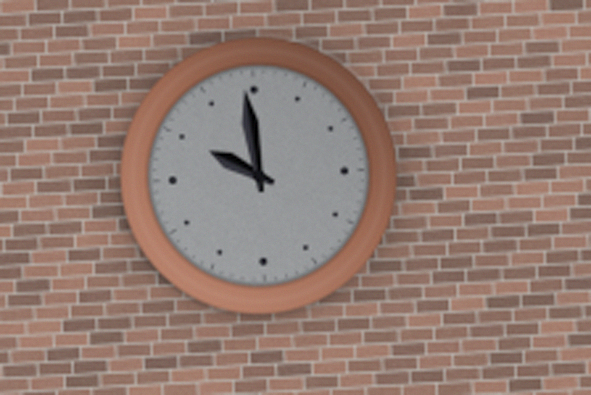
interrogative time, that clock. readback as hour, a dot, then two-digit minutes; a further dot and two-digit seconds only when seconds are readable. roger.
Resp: 9.59
